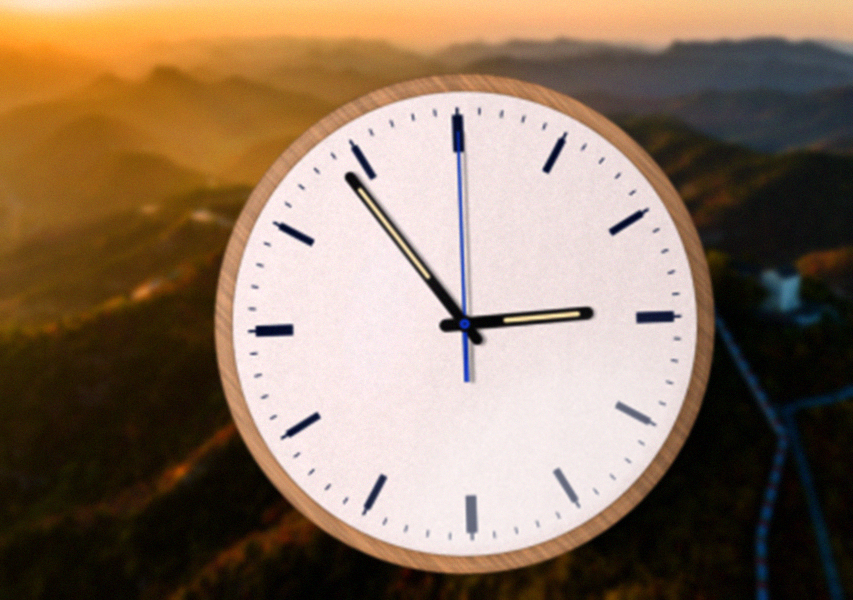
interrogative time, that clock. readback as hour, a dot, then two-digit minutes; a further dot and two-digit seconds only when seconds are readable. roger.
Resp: 2.54.00
